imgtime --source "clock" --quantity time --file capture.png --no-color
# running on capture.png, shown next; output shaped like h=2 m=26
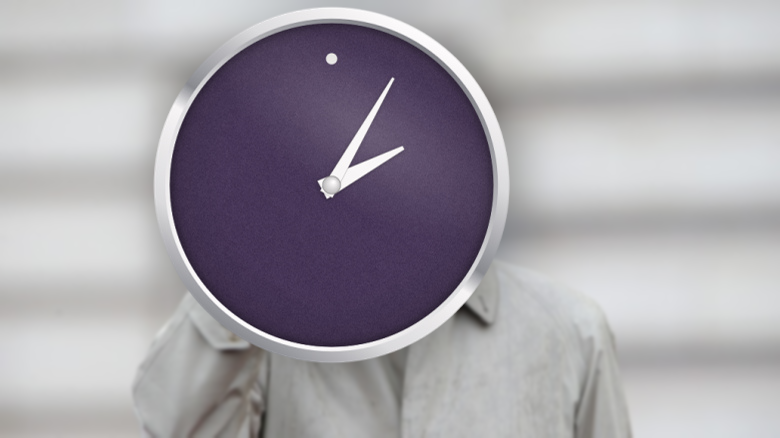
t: h=2 m=5
